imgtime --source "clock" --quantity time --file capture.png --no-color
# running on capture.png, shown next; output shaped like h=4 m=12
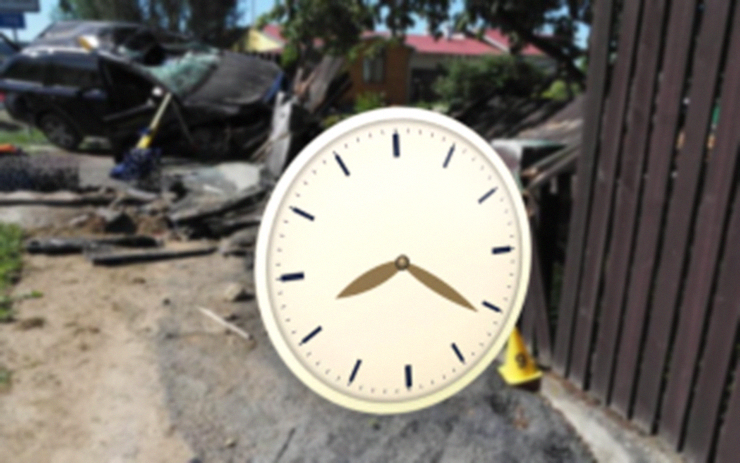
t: h=8 m=21
